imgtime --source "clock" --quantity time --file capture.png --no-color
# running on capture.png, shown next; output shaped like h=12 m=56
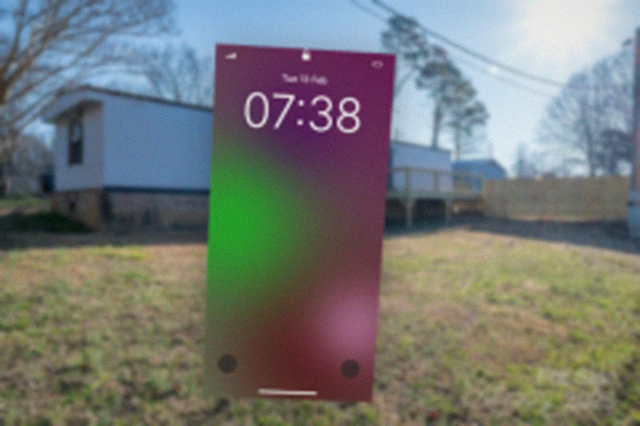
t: h=7 m=38
